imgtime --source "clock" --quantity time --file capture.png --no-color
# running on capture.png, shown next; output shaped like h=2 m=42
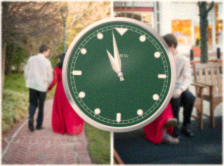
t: h=10 m=58
